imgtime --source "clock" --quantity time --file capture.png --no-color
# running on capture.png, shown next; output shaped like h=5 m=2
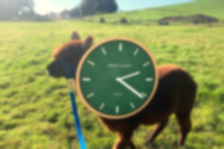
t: h=2 m=21
